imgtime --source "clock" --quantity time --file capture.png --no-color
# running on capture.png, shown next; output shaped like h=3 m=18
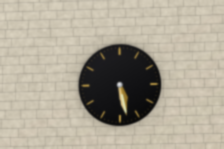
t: h=5 m=28
